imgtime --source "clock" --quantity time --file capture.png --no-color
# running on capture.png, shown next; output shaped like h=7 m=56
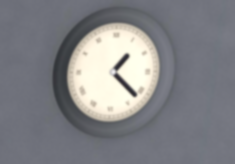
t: h=1 m=22
